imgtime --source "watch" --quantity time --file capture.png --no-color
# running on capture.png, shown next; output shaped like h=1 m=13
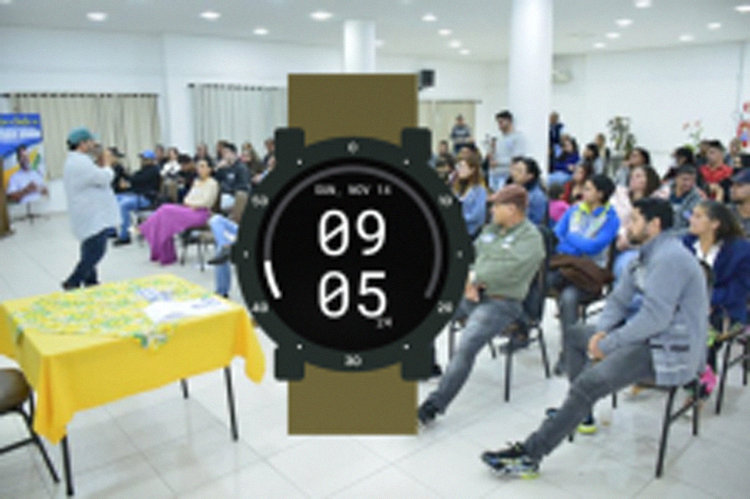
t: h=9 m=5
